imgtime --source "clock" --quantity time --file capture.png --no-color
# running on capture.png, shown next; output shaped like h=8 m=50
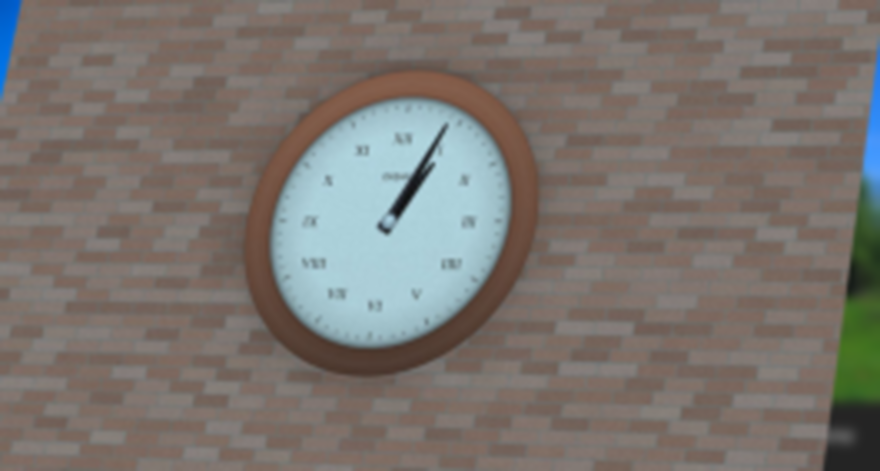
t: h=1 m=4
